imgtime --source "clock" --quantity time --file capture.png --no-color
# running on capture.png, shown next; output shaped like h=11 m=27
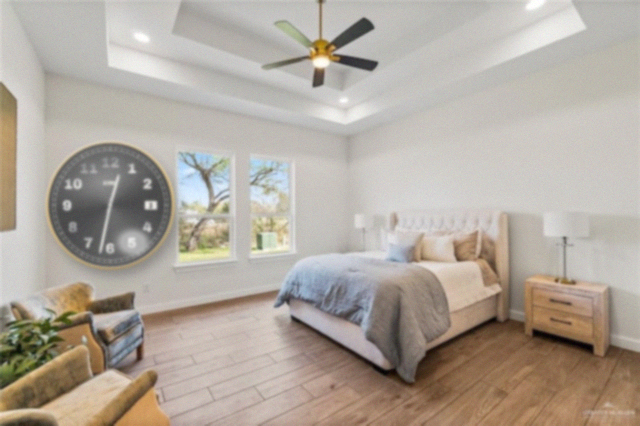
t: h=12 m=32
